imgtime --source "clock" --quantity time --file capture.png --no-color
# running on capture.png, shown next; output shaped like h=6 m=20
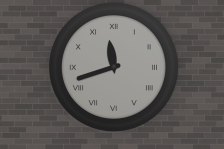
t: h=11 m=42
